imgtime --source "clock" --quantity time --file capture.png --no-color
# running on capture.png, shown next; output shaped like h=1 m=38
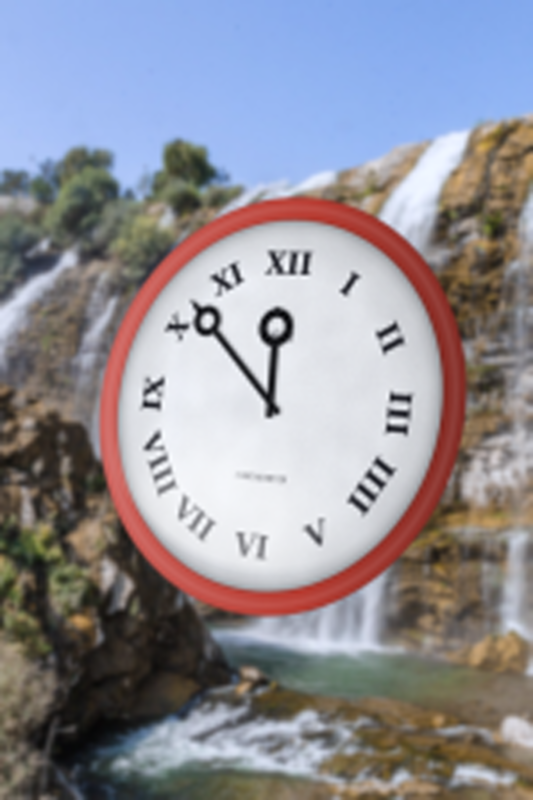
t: h=11 m=52
